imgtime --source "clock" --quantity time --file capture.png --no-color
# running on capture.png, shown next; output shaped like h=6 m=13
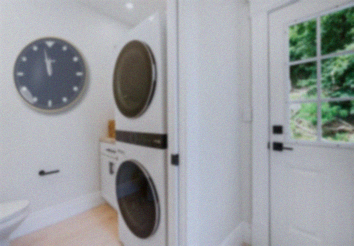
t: h=11 m=58
